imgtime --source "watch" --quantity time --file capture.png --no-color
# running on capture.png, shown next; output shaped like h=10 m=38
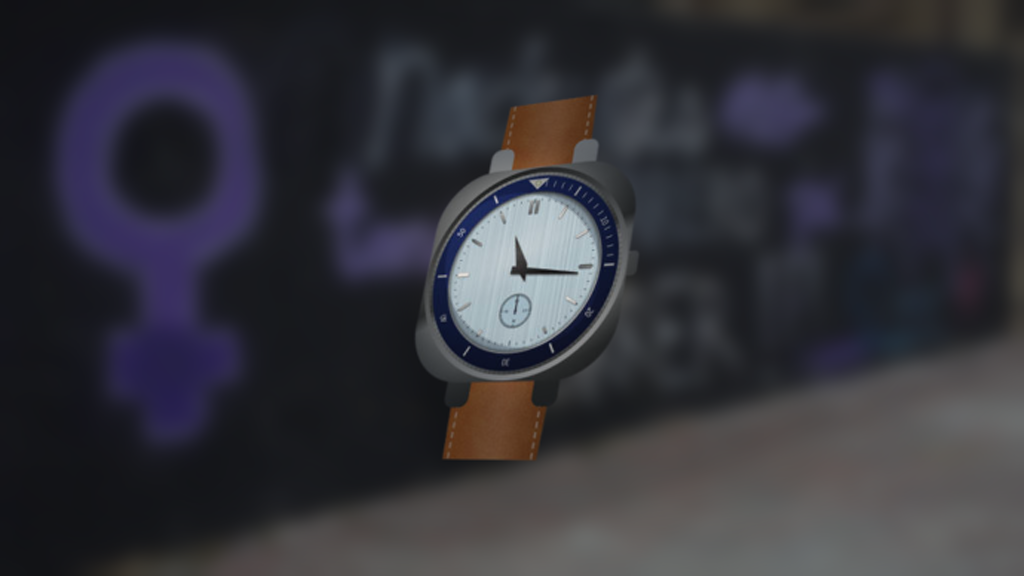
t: h=11 m=16
